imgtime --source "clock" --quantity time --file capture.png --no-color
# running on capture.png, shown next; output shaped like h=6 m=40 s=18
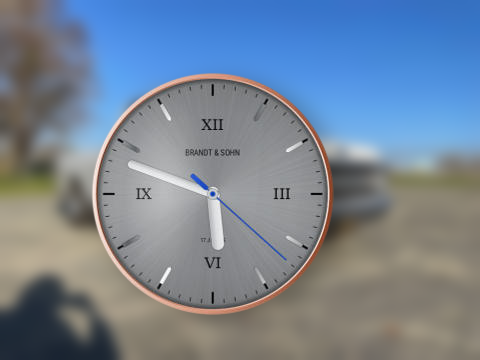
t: h=5 m=48 s=22
